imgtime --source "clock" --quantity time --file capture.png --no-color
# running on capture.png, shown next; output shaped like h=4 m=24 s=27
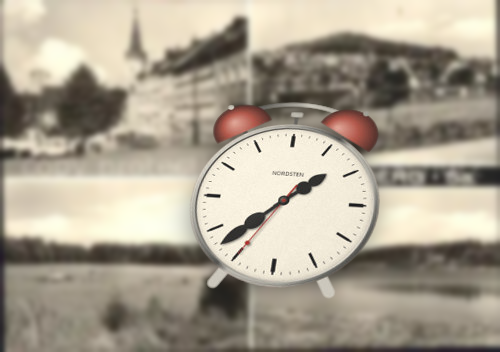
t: h=1 m=37 s=35
